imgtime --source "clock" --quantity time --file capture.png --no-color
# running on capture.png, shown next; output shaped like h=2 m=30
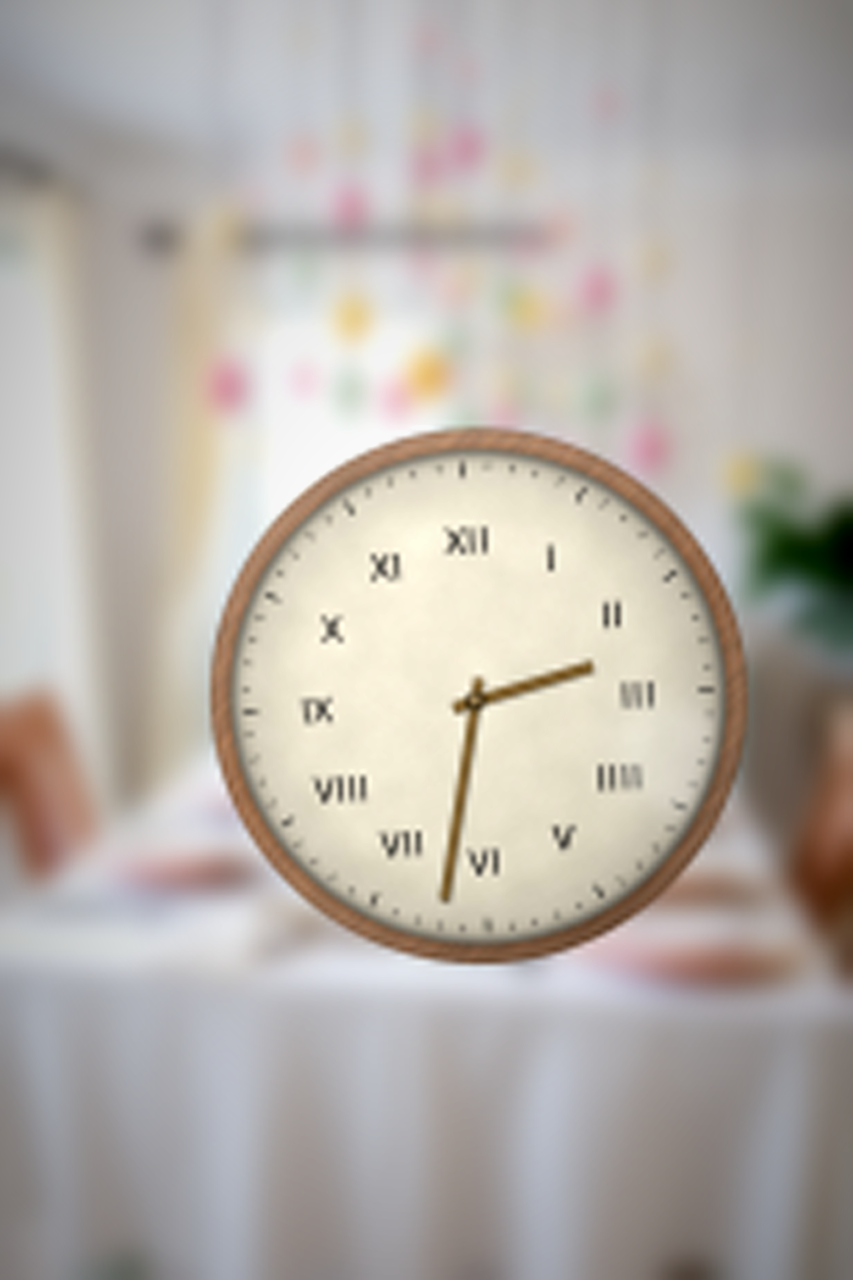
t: h=2 m=32
